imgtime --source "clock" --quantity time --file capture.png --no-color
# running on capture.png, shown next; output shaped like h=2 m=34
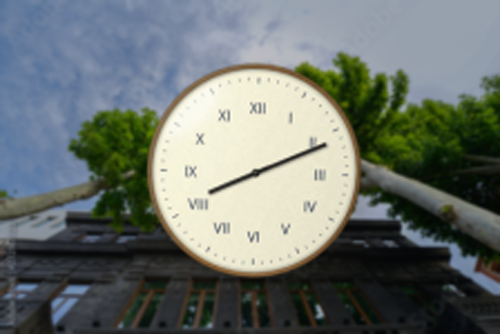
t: h=8 m=11
